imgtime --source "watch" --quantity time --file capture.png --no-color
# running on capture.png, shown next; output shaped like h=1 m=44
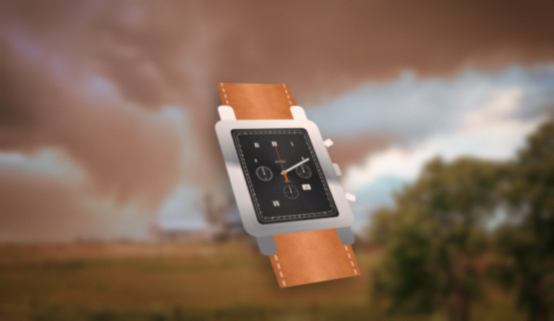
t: h=2 m=11
